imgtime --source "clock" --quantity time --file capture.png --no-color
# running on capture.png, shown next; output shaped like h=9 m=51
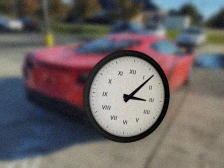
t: h=3 m=7
